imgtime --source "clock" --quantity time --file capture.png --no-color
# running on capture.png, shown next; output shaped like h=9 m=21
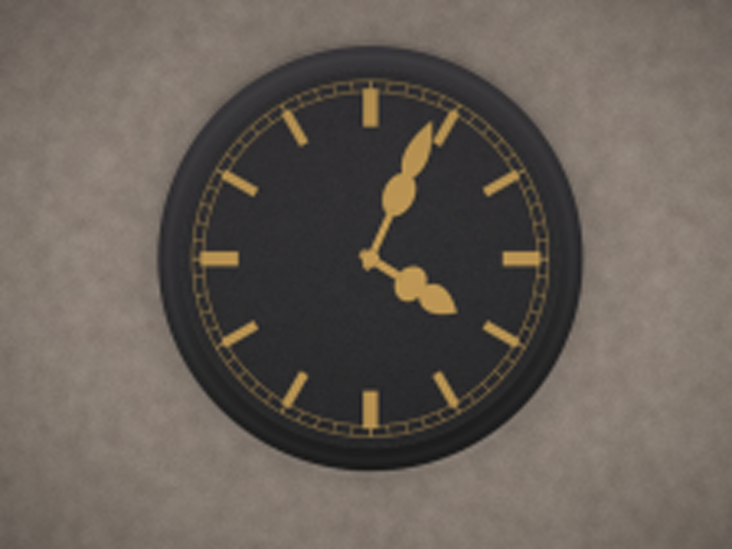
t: h=4 m=4
